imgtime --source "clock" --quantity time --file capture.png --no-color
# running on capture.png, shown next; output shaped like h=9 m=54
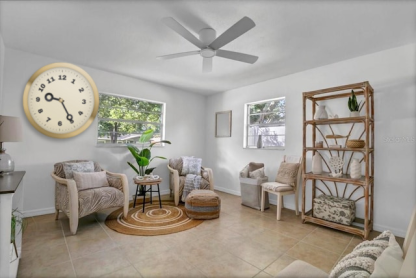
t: h=9 m=25
